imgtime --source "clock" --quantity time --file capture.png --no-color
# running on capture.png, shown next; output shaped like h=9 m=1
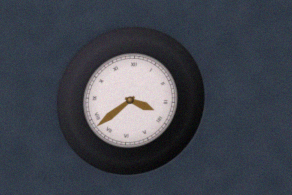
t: h=3 m=38
